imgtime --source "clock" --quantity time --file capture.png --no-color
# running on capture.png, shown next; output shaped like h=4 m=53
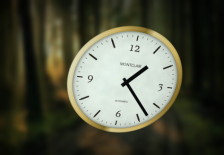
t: h=1 m=23
